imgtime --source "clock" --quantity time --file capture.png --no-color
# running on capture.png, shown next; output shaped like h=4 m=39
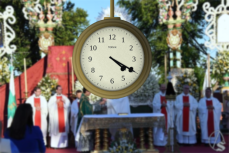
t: h=4 m=20
